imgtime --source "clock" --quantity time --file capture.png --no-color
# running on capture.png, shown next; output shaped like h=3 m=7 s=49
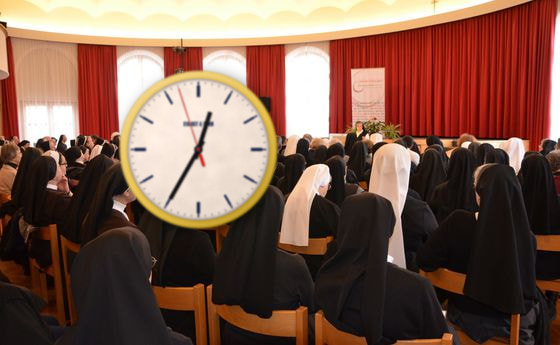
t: h=12 m=34 s=57
